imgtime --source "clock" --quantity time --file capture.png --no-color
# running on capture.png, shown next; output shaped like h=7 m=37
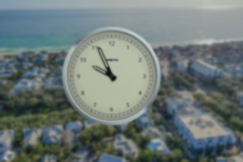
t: h=9 m=56
